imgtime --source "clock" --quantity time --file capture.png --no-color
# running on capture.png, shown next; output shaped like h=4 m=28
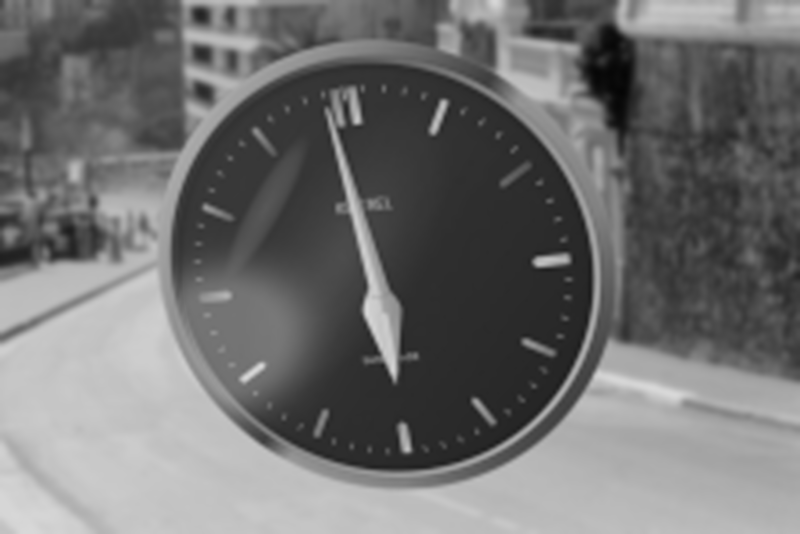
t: h=5 m=59
